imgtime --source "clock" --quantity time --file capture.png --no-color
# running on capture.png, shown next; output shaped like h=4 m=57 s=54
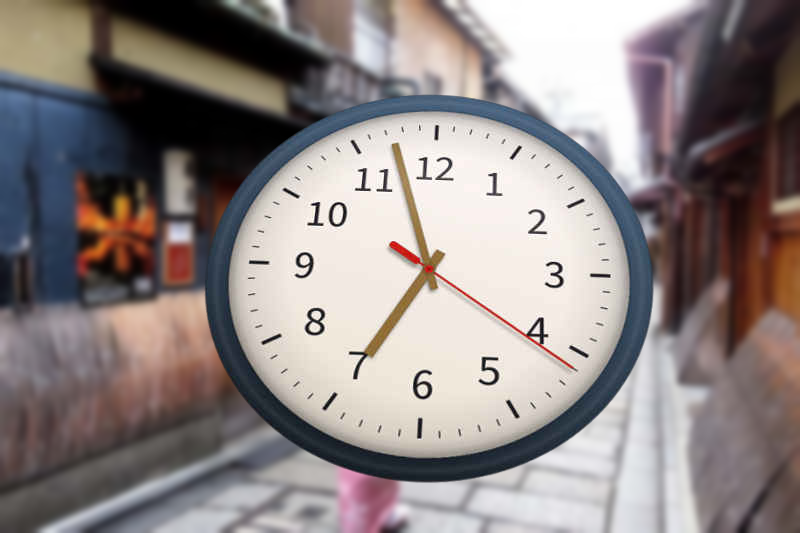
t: h=6 m=57 s=21
